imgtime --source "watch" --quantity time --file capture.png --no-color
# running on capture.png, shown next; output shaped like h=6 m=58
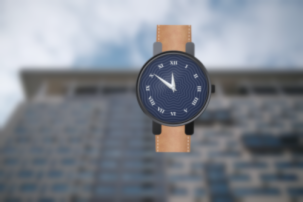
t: h=11 m=51
